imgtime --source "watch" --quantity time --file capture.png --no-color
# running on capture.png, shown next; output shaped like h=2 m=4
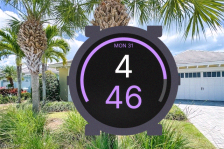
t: h=4 m=46
